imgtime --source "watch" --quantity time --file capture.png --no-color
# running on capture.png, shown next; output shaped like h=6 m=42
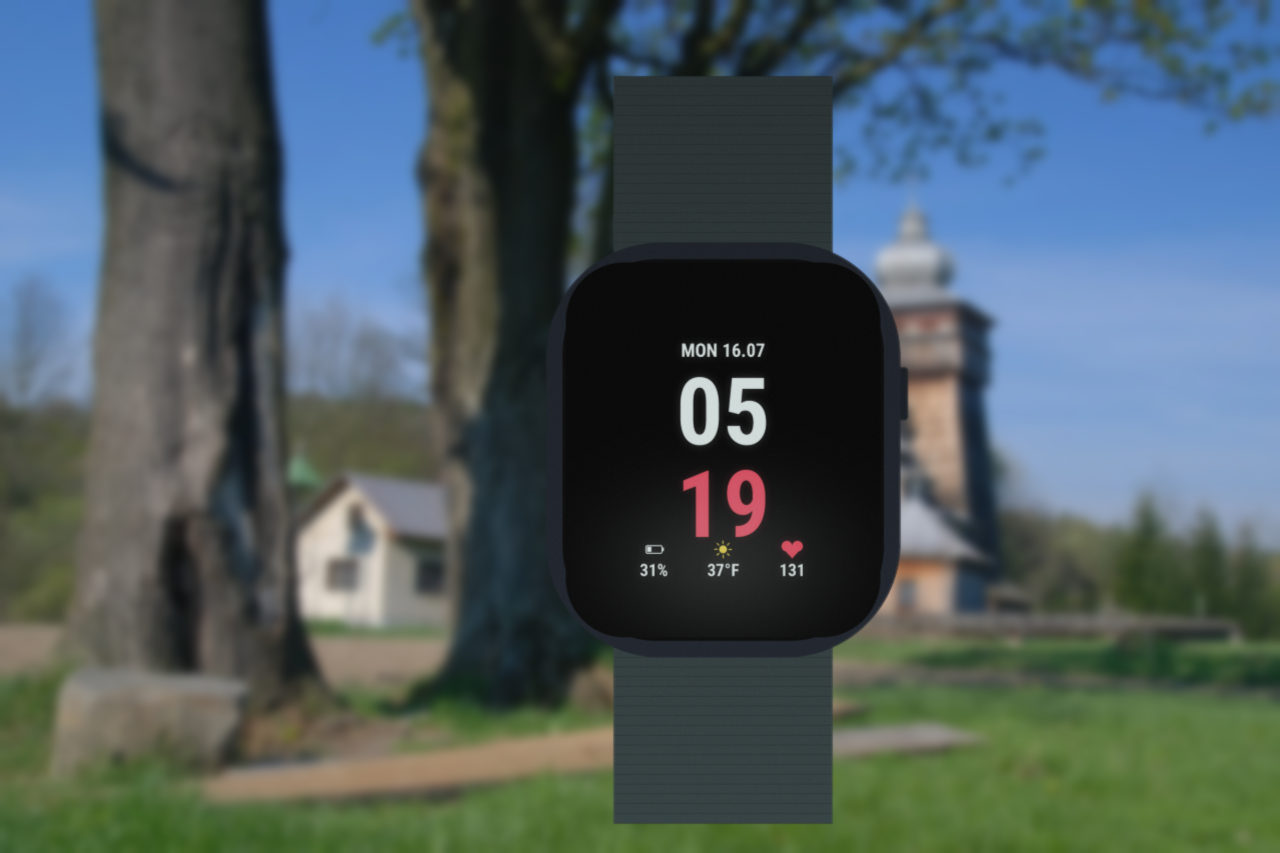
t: h=5 m=19
